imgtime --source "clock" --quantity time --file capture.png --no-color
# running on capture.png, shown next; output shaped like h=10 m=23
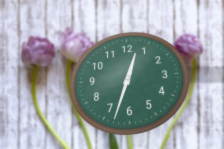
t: h=12 m=33
